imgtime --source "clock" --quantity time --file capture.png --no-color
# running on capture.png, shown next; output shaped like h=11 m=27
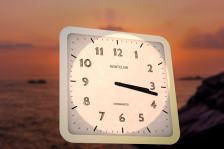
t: h=3 m=17
